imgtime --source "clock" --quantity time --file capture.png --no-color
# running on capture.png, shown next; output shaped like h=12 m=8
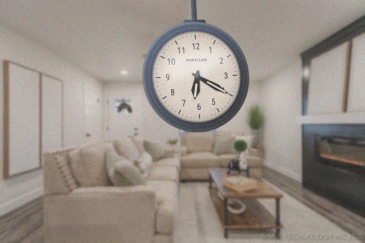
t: h=6 m=20
